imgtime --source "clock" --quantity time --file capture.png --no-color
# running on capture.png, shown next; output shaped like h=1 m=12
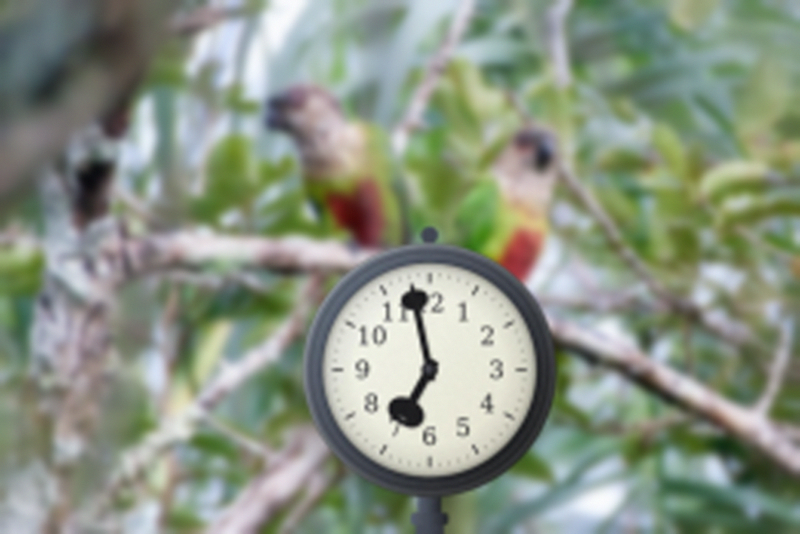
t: h=6 m=58
